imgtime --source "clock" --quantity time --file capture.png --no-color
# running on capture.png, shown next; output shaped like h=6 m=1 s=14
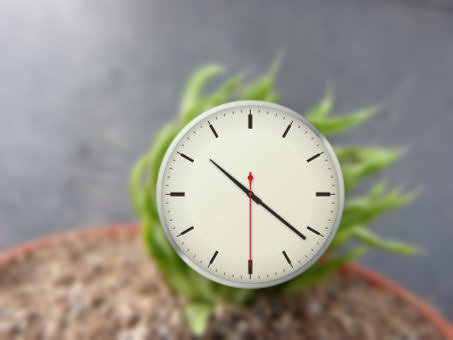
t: h=10 m=21 s=30
